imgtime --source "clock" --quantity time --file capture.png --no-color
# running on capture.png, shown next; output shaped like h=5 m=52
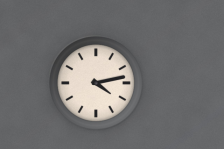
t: h=4 m=13
